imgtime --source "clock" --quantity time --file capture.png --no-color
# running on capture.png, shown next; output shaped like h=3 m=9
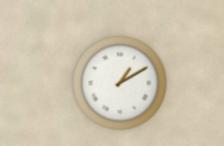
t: h=1 m=10
